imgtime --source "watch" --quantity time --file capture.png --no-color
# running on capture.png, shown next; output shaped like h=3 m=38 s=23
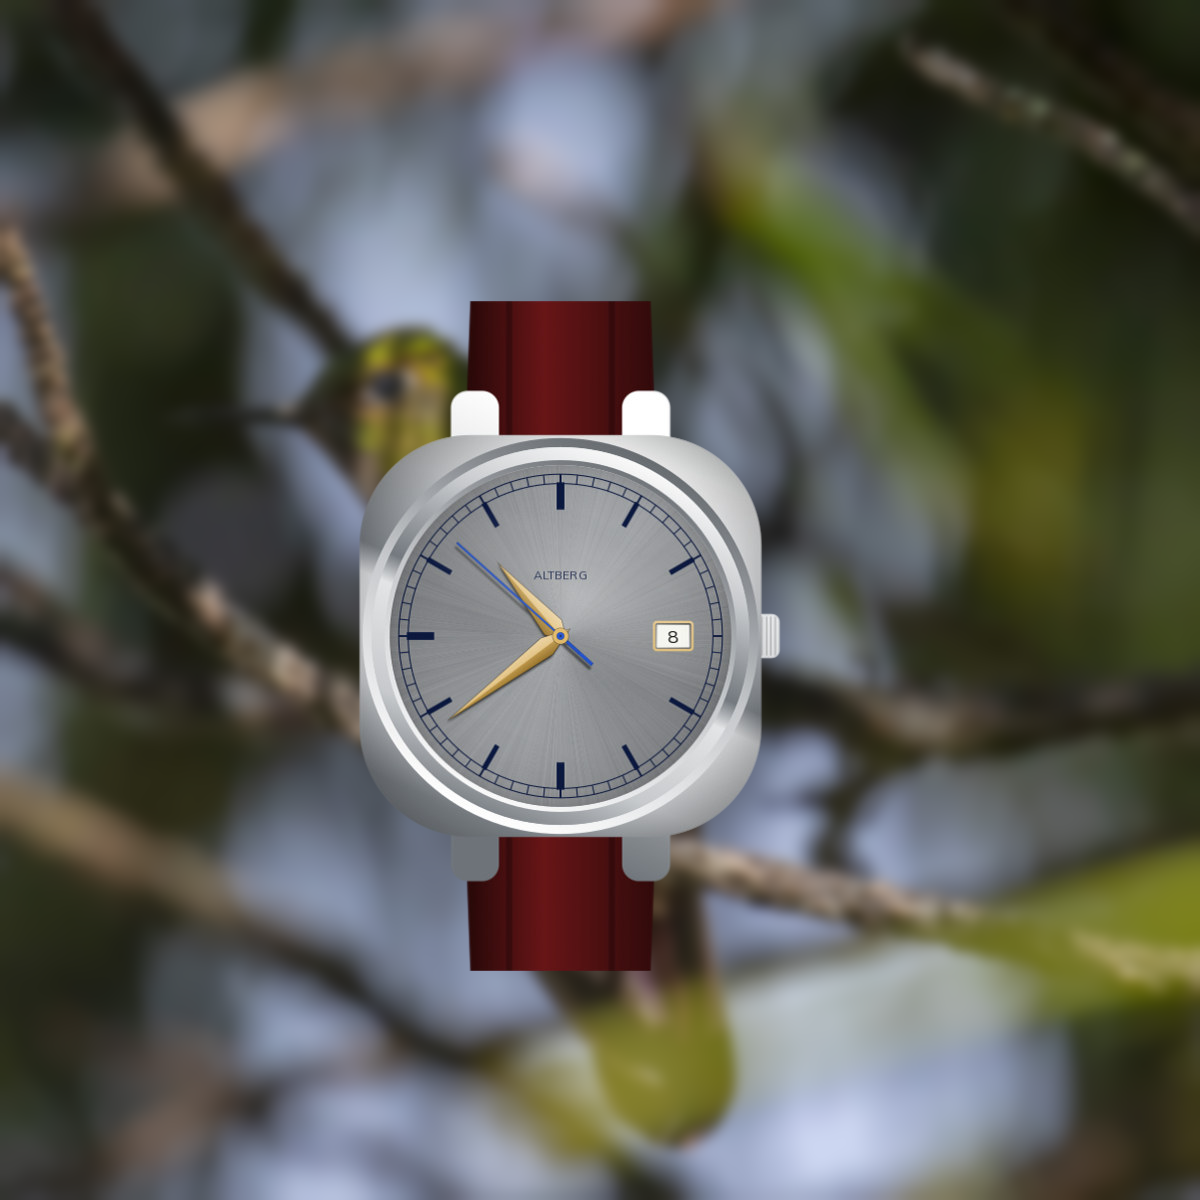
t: h=10 m=38 s=52
